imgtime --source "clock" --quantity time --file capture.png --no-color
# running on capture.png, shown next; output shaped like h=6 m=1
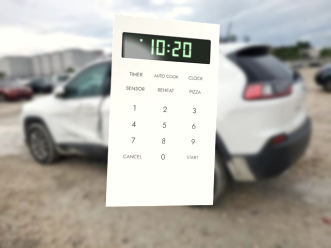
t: h=10 m=20
